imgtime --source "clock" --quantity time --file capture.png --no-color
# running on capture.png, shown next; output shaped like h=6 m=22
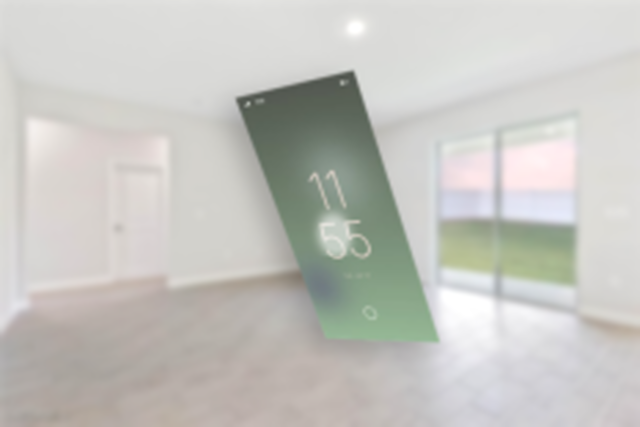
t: h=11 m=55
